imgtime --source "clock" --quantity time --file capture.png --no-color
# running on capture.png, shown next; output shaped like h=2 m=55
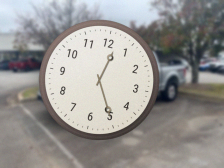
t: h=12 m=25
